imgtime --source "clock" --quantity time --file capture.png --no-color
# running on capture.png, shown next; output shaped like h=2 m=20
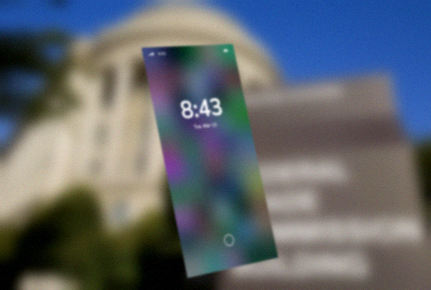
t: h=8 m=43
